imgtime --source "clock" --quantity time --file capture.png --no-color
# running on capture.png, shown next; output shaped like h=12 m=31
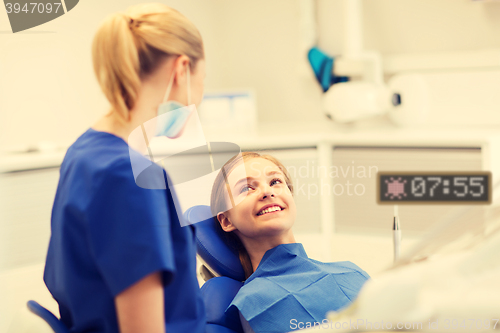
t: h=7 m=55
